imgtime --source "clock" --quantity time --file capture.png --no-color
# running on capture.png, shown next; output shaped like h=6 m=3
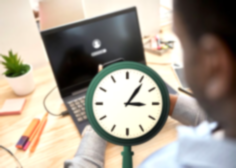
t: h=3 m=6
